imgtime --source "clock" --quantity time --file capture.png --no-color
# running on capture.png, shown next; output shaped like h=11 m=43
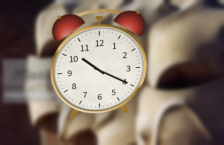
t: h=10 m=20
